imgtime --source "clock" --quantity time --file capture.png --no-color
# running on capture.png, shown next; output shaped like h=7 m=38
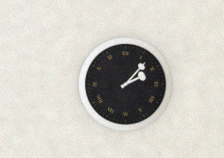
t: h=2 m=7
